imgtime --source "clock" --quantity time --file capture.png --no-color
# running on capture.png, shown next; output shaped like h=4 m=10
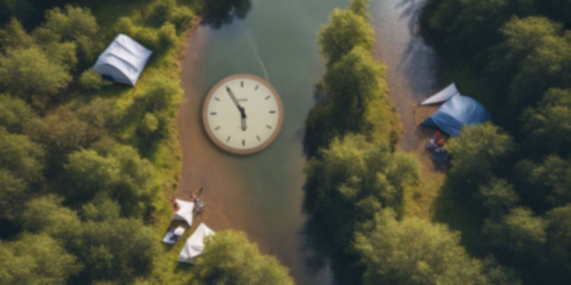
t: h=5 m=55
